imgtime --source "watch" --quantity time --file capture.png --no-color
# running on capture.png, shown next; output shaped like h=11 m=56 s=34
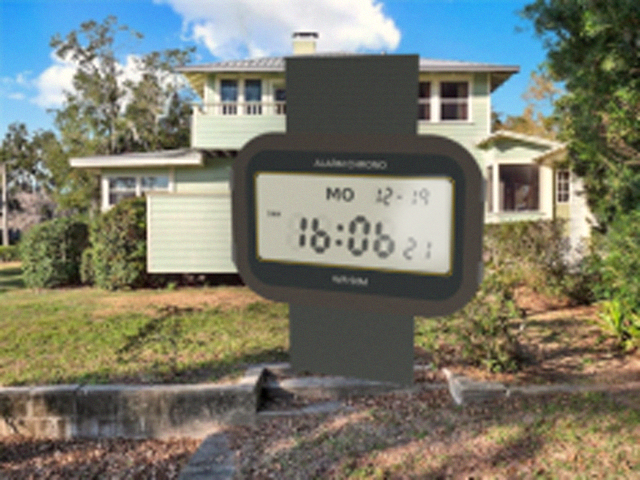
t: h=16 m=6 s=21
